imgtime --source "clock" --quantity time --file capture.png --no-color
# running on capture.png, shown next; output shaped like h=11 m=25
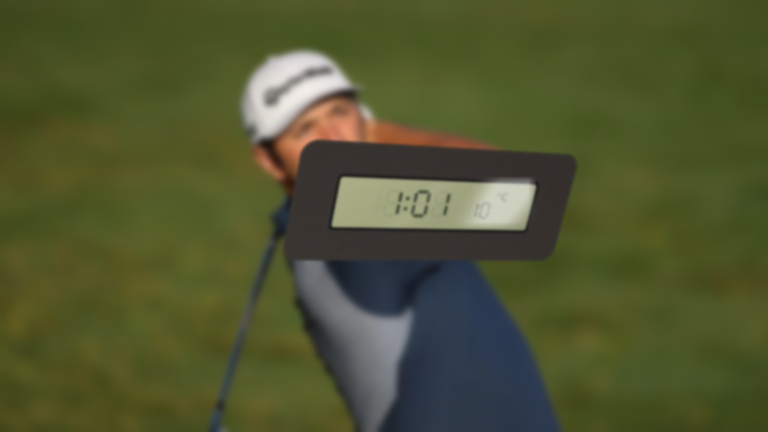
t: h=1 m=1
